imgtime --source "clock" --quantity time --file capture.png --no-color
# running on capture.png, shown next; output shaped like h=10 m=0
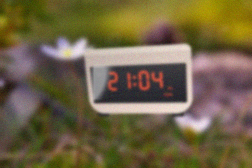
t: h=21 m=4
